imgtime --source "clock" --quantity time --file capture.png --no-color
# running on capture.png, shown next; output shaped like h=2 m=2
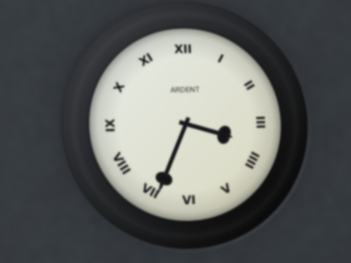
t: h=3 m=34
